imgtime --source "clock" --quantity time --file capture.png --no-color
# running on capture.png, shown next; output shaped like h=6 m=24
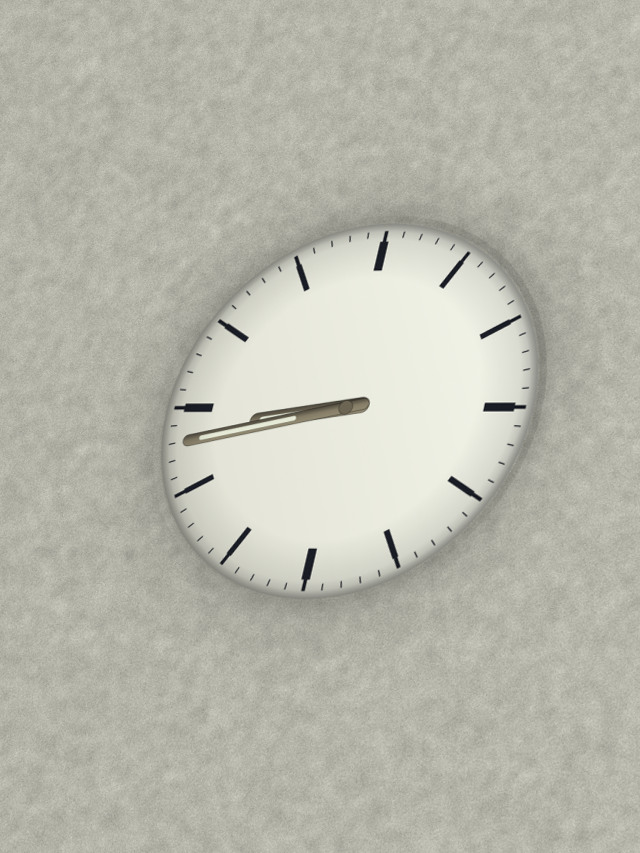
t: h=8 m=43
